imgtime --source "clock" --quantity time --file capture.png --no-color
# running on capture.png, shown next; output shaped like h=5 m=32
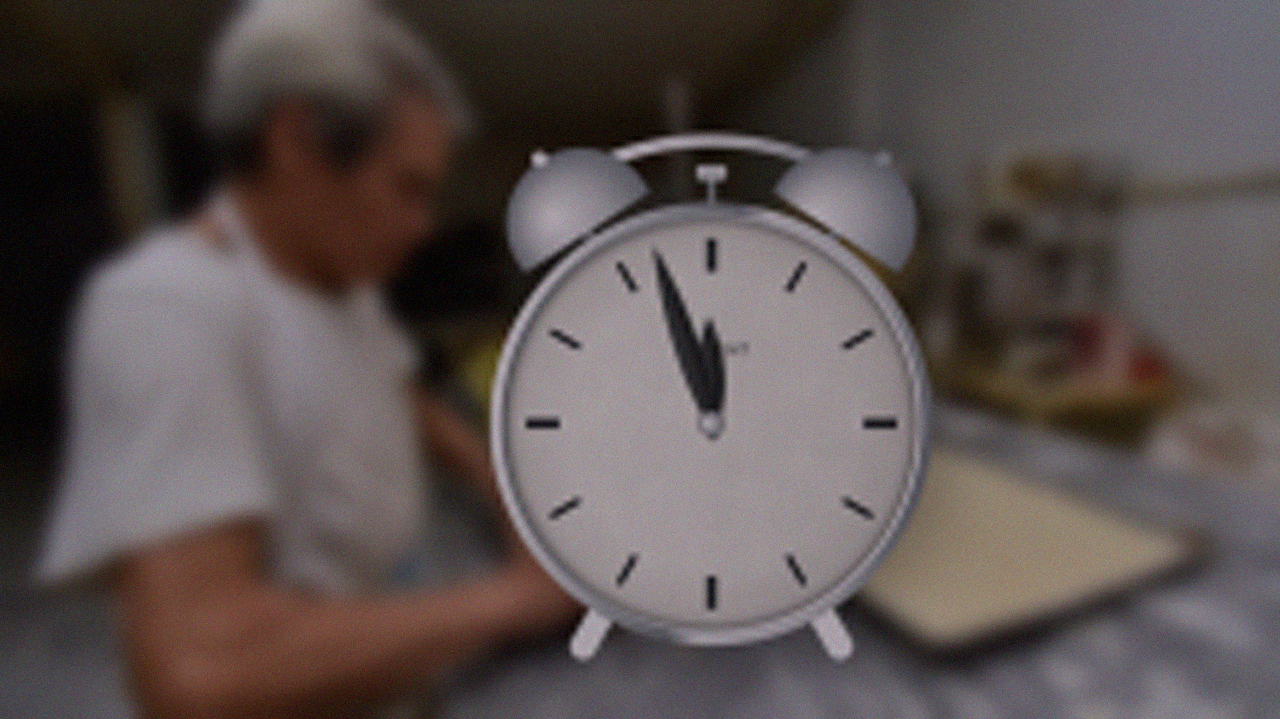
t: h=11 m=57
